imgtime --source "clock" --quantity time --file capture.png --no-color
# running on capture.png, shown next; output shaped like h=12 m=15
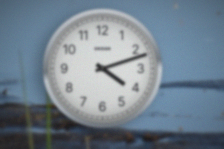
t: h=4 m=12
